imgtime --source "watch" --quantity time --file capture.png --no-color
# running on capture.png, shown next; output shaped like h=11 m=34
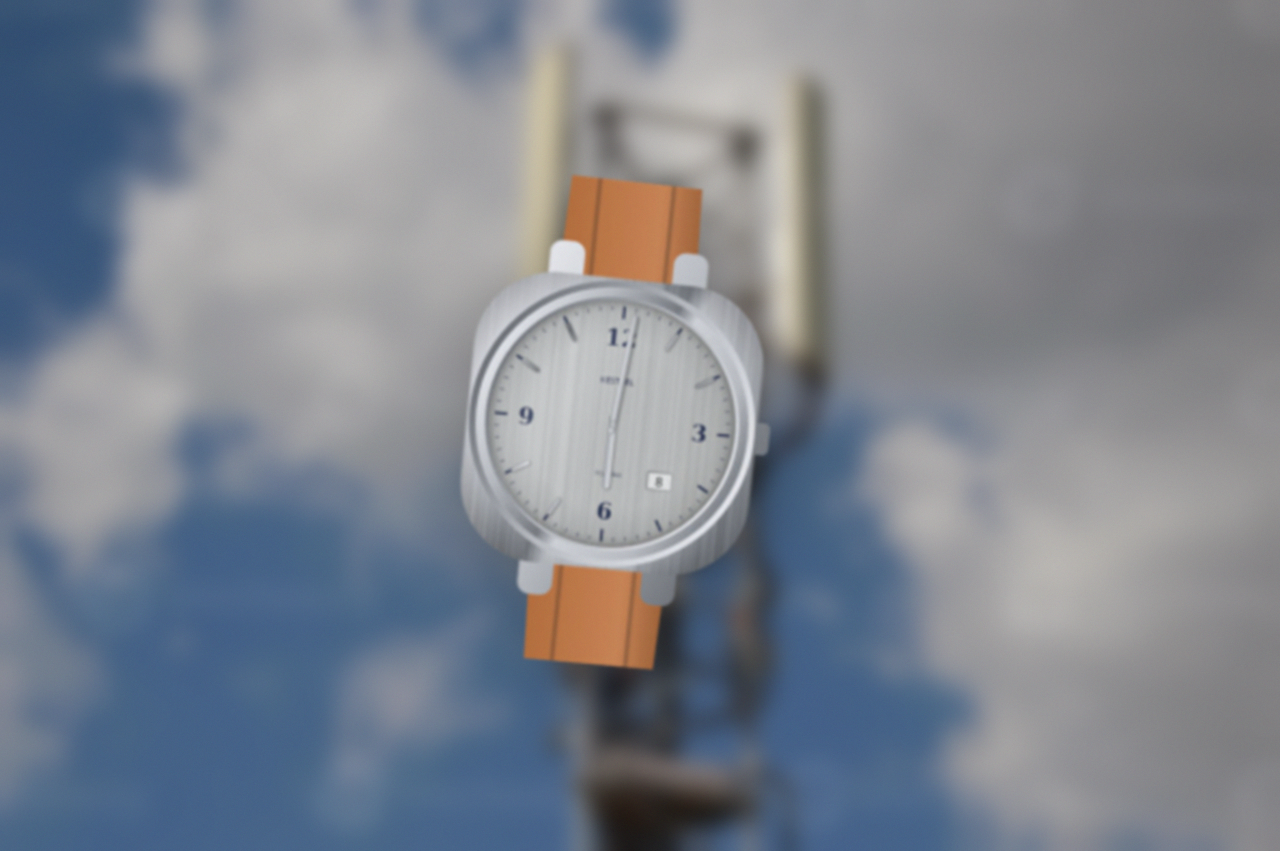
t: h=6 m=1
